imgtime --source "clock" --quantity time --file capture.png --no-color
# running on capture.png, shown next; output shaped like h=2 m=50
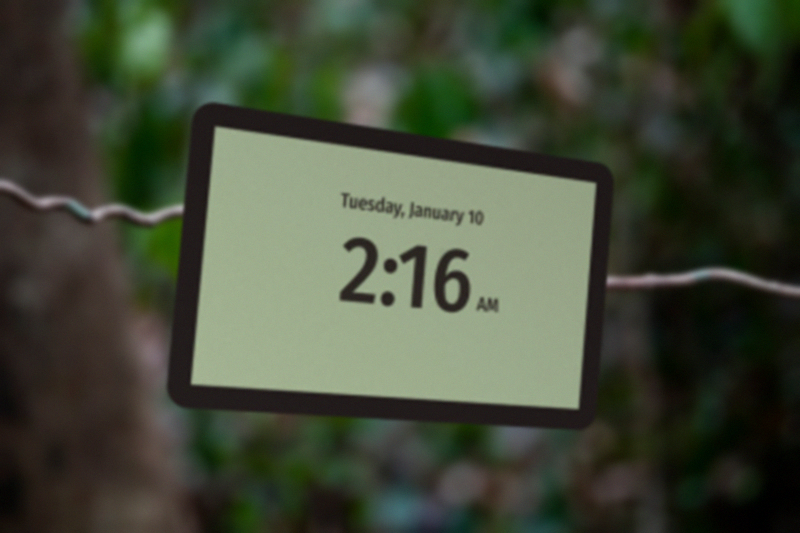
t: h=2 m=16
